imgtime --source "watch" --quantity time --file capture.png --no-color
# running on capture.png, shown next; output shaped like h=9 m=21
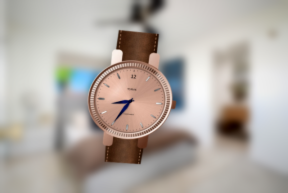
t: h=8 m=35
